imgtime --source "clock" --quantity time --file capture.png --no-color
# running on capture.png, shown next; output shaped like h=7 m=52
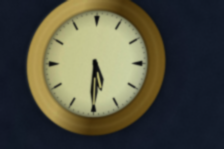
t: h=5 m=30
